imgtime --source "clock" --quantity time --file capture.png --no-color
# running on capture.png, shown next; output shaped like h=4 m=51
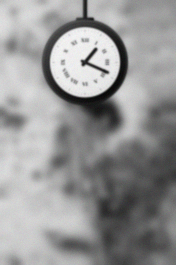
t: h=1 m=19
